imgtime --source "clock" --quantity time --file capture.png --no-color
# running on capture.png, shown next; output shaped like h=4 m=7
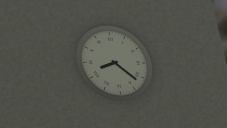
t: h=8 m=22
